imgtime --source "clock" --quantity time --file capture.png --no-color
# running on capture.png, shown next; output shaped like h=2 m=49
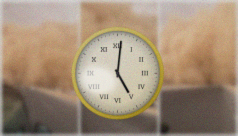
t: h=5 m=1
